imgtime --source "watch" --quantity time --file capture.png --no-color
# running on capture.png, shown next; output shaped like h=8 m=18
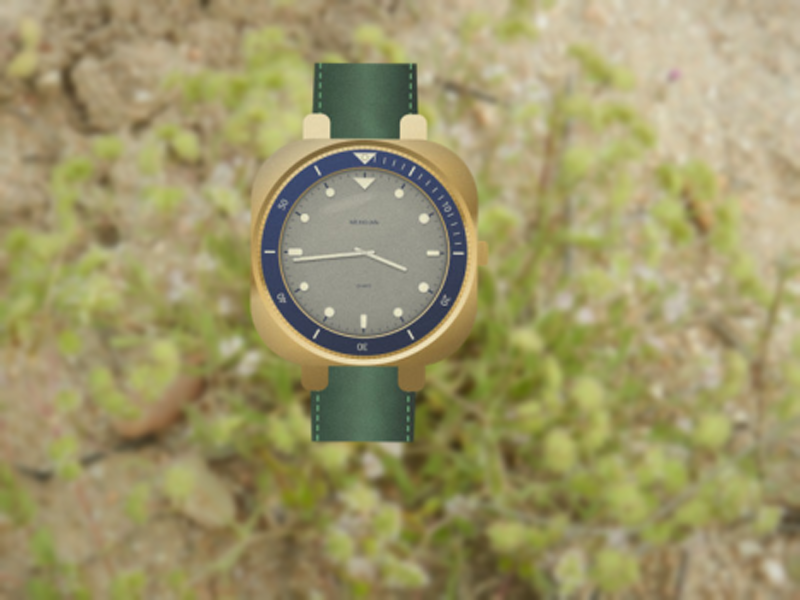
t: h=3 m=44
